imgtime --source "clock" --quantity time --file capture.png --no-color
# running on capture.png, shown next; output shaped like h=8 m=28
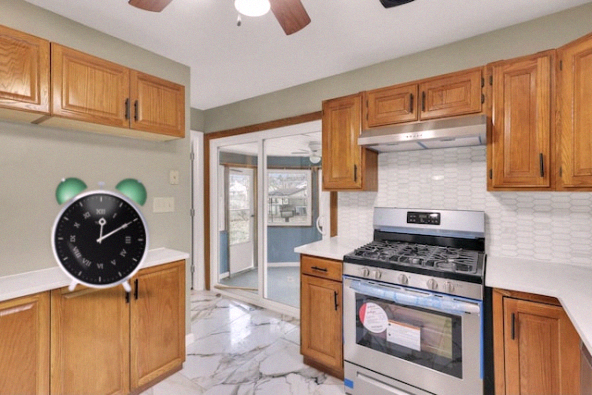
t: h=12 m=10
